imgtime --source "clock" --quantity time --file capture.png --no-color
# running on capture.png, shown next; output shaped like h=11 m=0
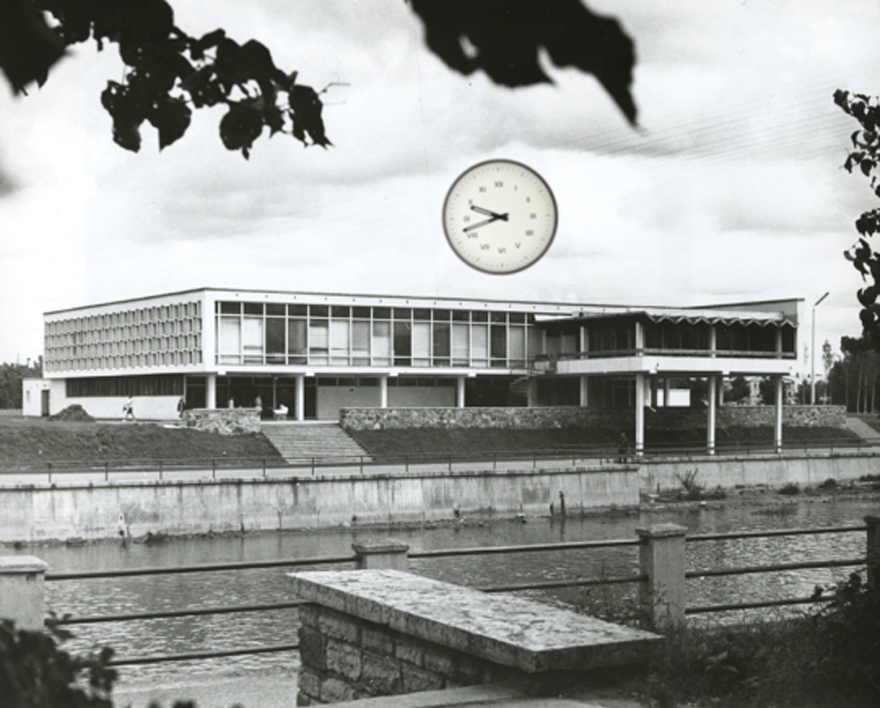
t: h=9 m=42
